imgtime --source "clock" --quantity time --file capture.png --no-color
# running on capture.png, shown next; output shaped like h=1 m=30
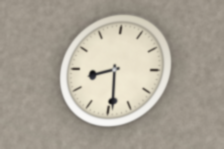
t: h=8 m=29
